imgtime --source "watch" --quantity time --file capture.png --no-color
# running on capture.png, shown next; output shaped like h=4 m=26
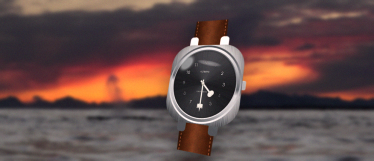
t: h=4 m=30
